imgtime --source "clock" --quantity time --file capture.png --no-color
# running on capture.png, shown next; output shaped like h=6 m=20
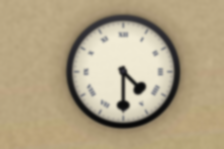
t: h=4 m=30
